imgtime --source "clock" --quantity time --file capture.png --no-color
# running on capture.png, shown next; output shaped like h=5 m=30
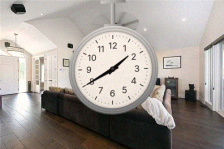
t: h=1 m=40
